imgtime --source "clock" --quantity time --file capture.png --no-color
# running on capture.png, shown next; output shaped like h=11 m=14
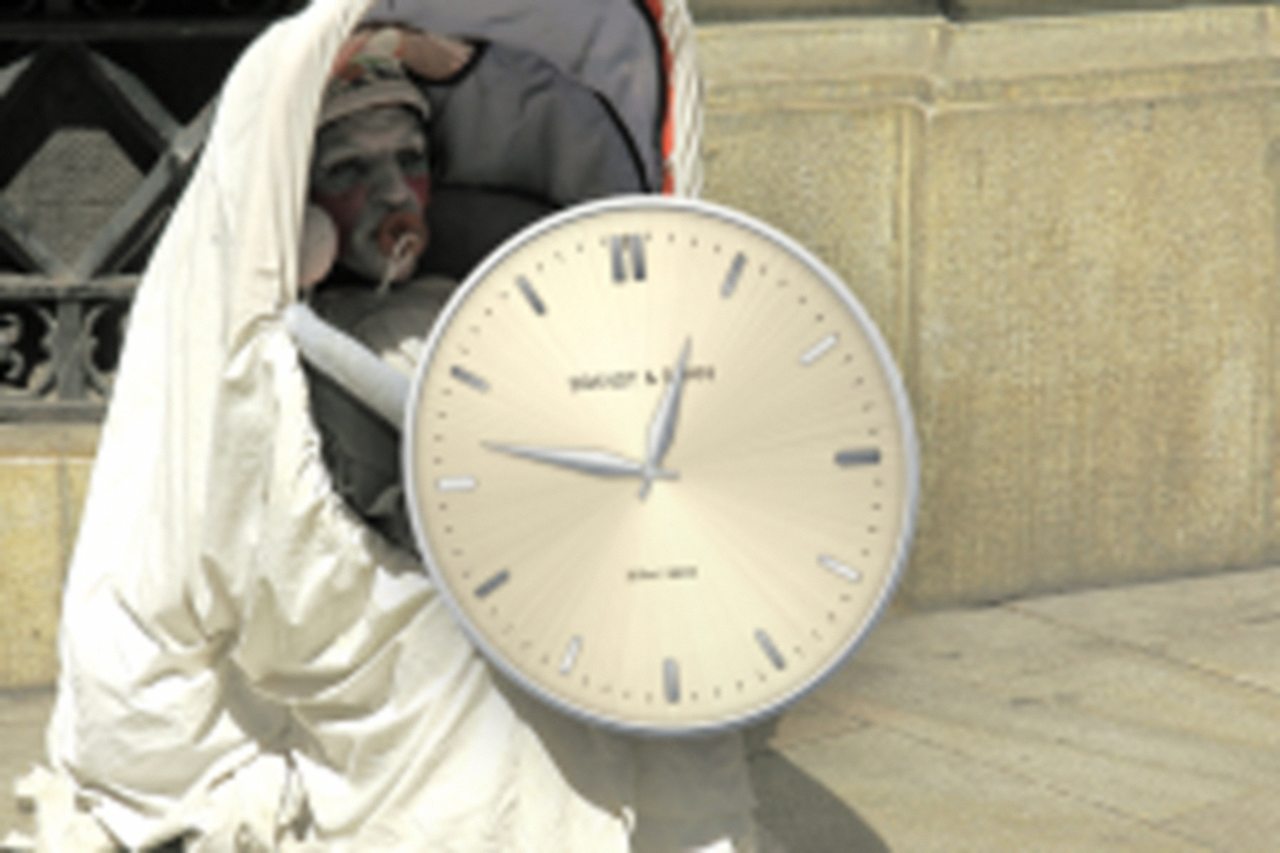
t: h=12 m=47
